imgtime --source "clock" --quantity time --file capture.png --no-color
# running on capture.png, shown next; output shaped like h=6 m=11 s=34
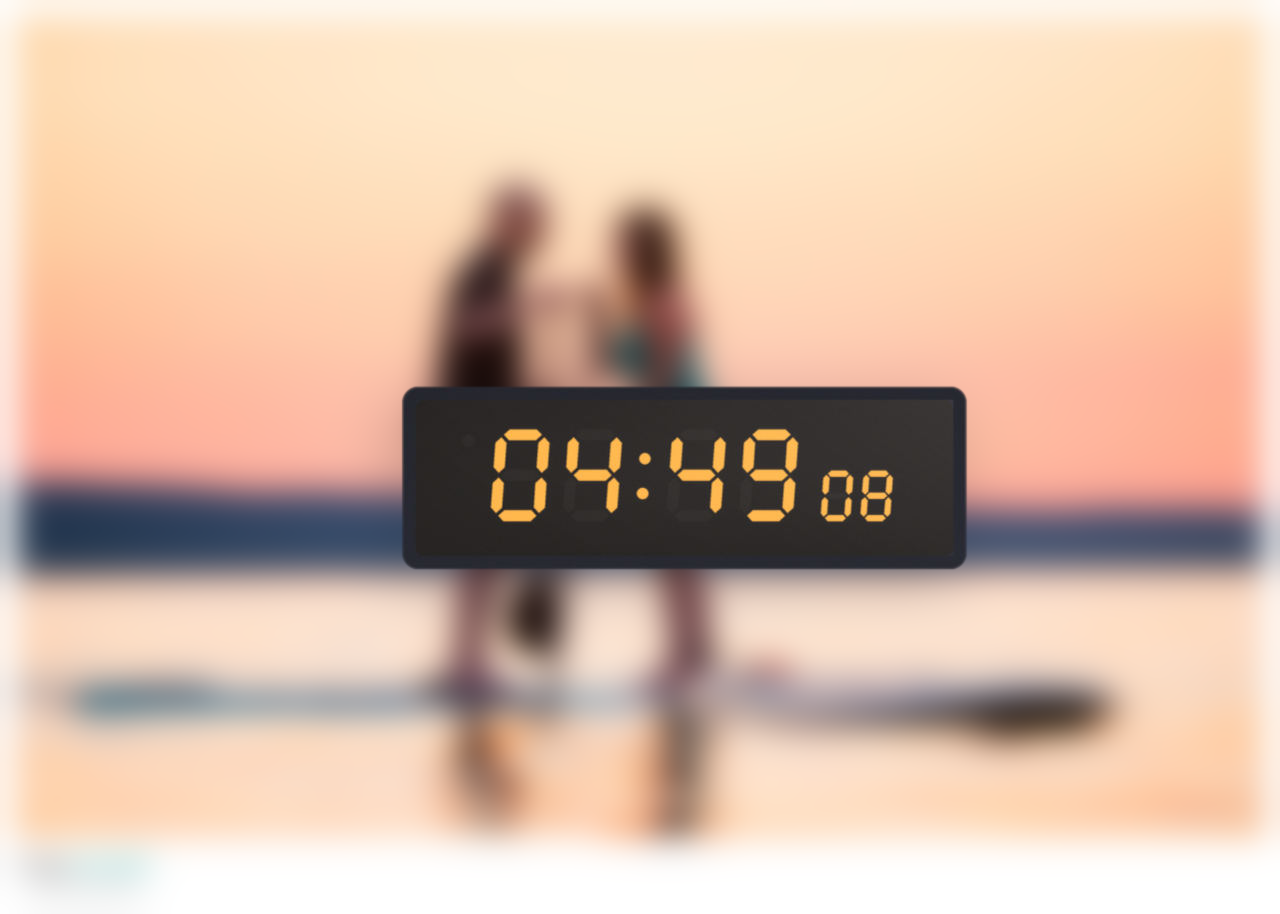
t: h=4 m=49 s=8
